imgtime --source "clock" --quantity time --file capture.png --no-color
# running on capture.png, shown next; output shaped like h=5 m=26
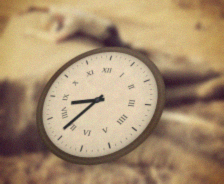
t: h=8 m=36
